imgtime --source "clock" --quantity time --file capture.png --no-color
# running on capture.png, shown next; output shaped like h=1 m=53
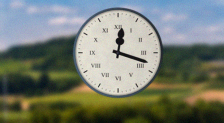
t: h=12 m=18
